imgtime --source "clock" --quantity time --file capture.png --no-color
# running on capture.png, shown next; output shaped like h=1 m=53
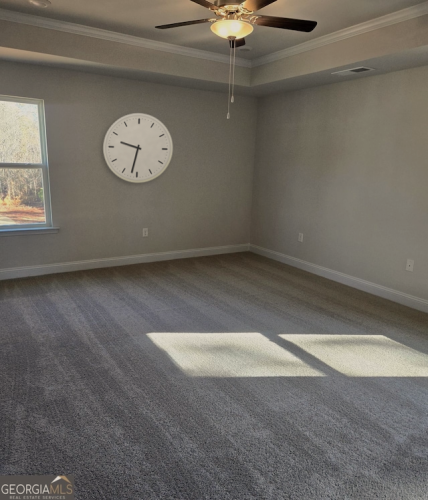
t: h=9 m=32
